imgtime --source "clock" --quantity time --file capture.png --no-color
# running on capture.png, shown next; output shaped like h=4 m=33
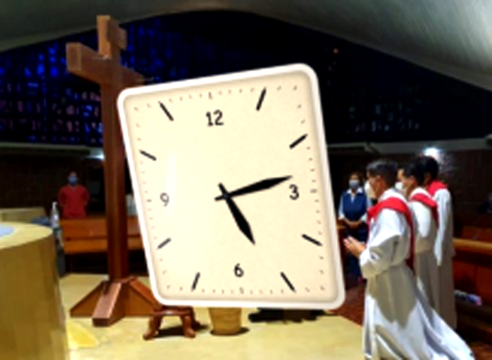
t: h=5 m=13
